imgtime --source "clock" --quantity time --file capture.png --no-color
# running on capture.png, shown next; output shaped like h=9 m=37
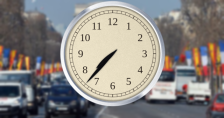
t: h=7 m=37
